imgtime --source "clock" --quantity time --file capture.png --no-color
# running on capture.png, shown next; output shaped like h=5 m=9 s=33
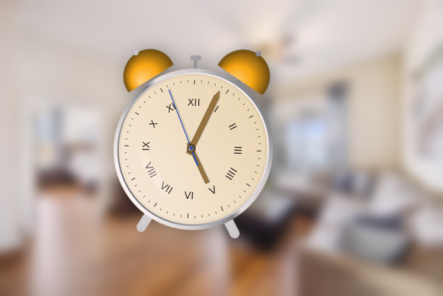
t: h=5 m=3 s=56
